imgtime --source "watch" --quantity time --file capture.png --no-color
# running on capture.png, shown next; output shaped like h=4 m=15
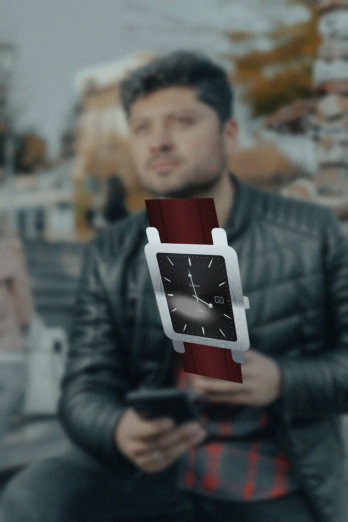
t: h=3 m=59
